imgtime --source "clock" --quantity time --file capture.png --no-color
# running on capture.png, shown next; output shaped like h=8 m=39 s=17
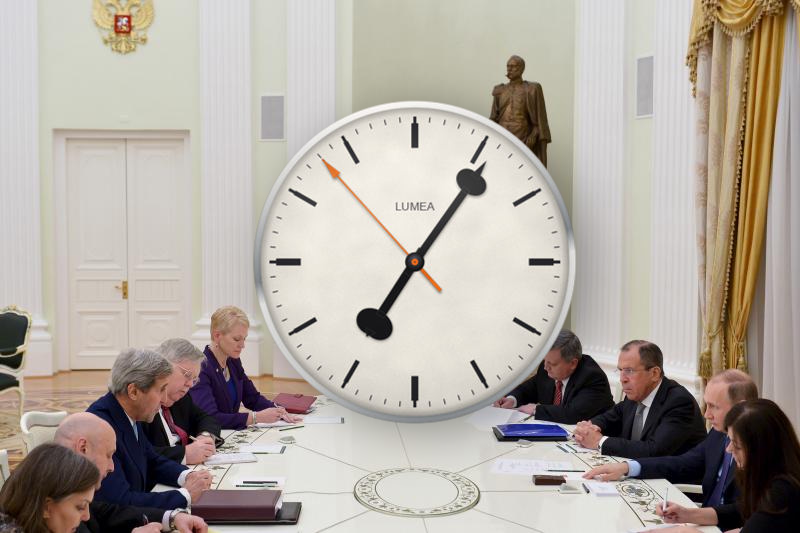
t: h=7 m=5 s=53
